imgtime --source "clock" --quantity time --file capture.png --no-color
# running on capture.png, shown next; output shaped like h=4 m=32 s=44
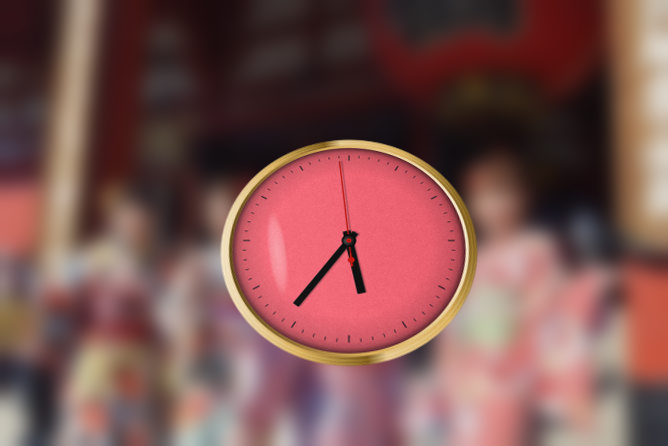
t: h=5 m=35 s=59
